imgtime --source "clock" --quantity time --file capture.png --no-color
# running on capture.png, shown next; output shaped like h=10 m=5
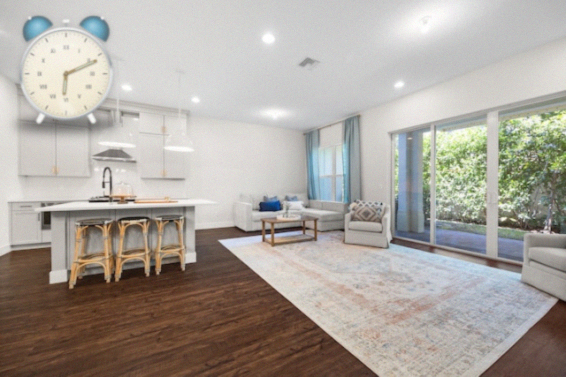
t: h=6 m=11
